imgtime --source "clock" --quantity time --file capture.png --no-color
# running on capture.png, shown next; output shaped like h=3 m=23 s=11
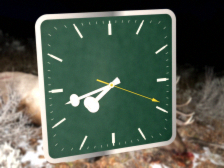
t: h=7 m=42 s=19
